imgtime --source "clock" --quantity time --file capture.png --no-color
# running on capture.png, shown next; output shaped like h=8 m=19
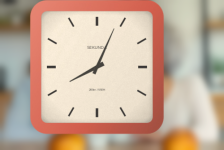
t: h=8 m=4
